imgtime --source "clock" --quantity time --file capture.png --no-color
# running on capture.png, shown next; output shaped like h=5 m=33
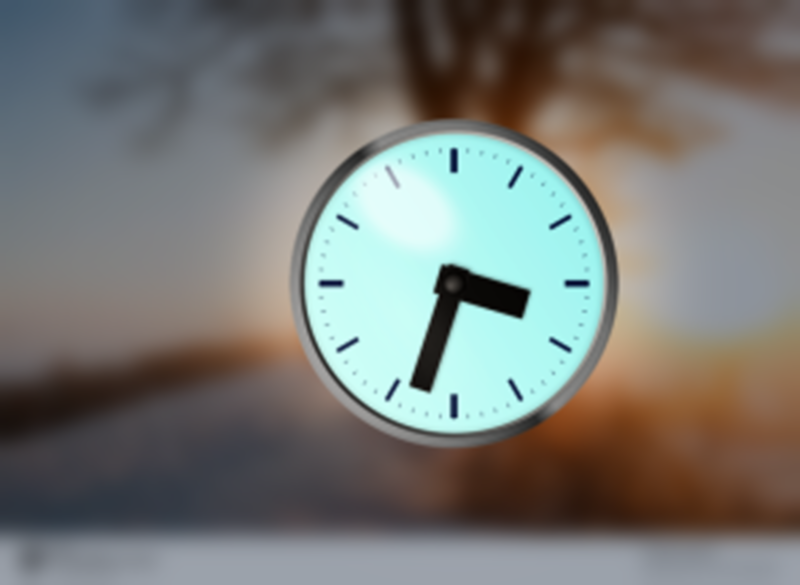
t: h=3 m=33
